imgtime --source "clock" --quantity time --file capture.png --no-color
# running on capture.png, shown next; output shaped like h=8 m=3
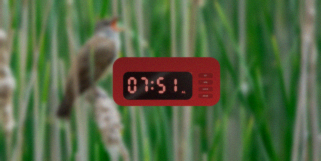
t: h=7 m=51
